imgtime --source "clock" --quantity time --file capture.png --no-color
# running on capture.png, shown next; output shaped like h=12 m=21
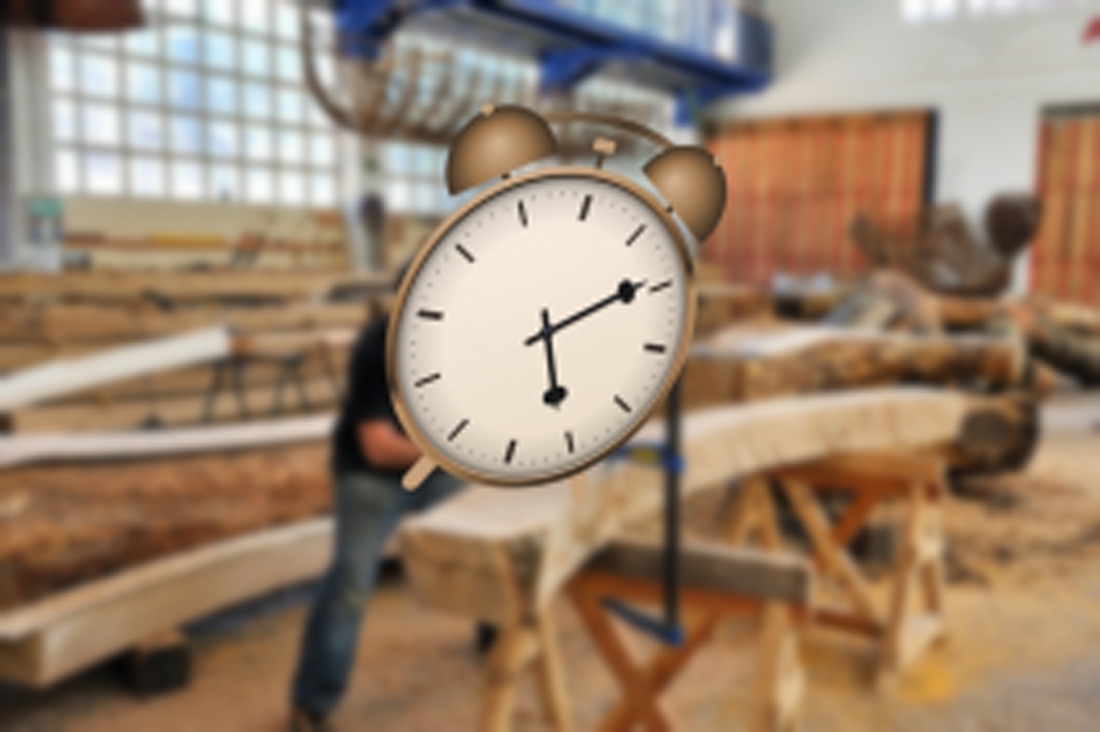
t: h=5 m=9
